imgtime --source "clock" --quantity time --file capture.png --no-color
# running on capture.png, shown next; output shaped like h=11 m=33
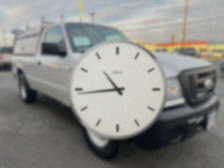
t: h=10 m=44
